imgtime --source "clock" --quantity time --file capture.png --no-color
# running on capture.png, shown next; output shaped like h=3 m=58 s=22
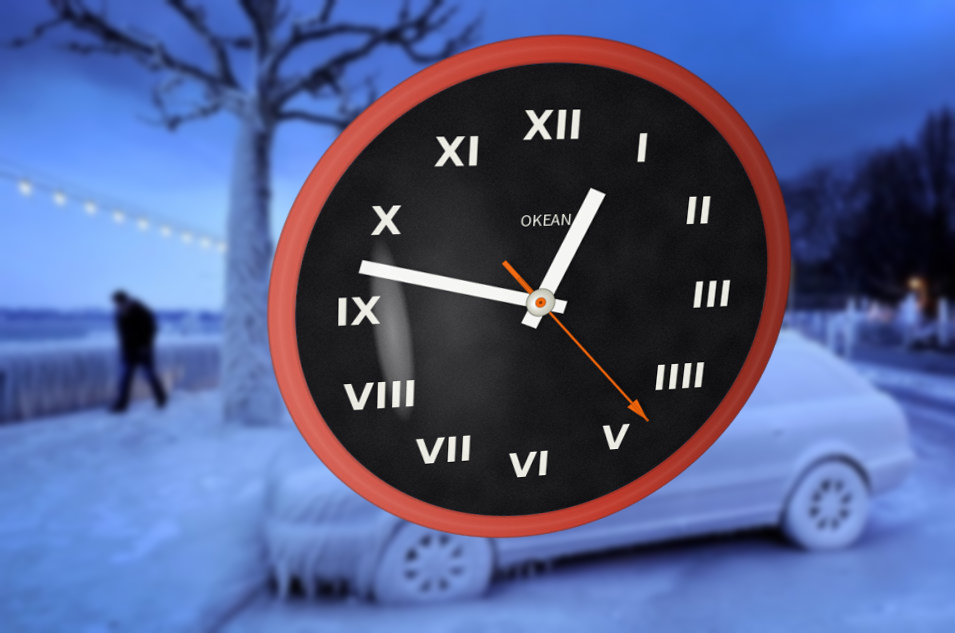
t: h=12 m=47 s=23
